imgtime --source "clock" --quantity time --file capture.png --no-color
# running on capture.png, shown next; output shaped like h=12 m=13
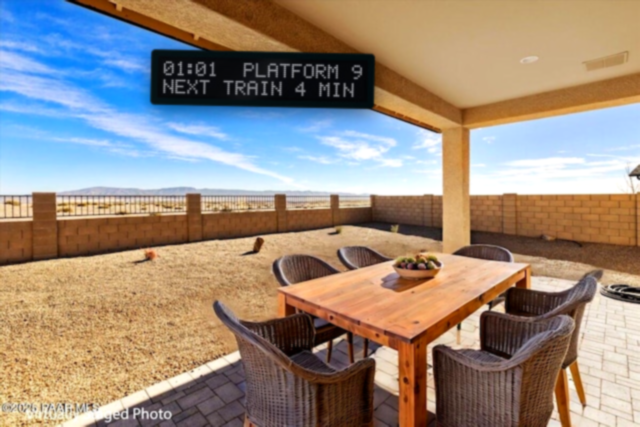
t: h=1 m=1
